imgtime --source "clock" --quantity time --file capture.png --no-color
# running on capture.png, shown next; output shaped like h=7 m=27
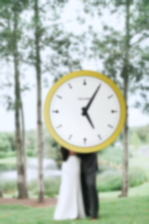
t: h=5 m=5
